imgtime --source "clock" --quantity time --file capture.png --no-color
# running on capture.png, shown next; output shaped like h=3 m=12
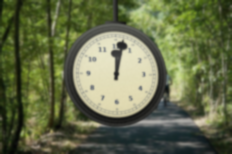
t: h=12 m=2
